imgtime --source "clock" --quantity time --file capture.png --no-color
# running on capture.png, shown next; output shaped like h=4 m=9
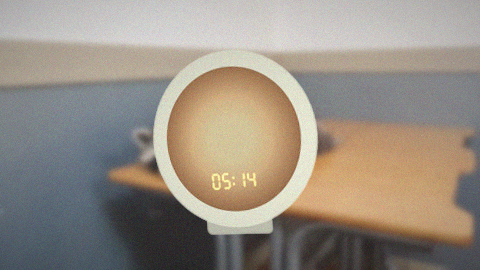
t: h=5 m=14
